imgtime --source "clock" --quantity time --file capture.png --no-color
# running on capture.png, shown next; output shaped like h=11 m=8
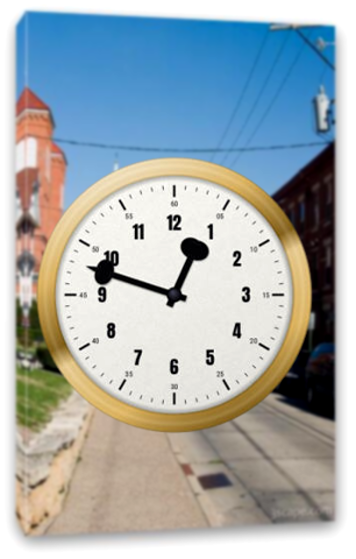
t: h=12 m=48
